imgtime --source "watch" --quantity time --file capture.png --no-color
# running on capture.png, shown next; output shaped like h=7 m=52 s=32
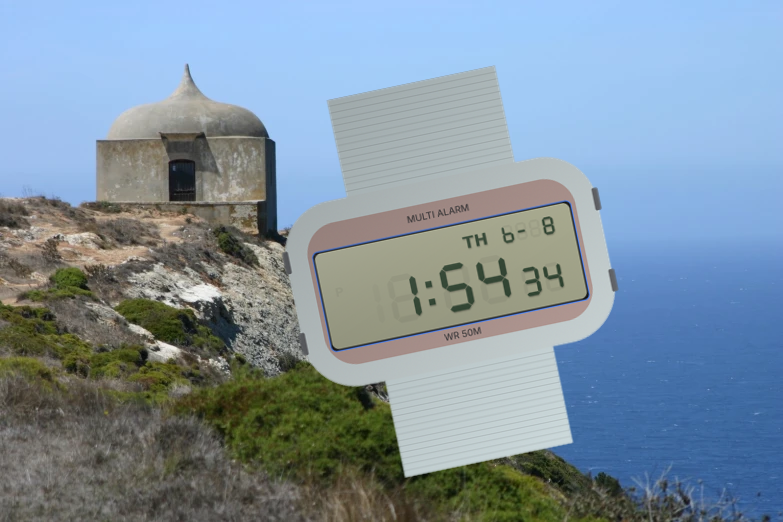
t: h=1 m=54 s=34
